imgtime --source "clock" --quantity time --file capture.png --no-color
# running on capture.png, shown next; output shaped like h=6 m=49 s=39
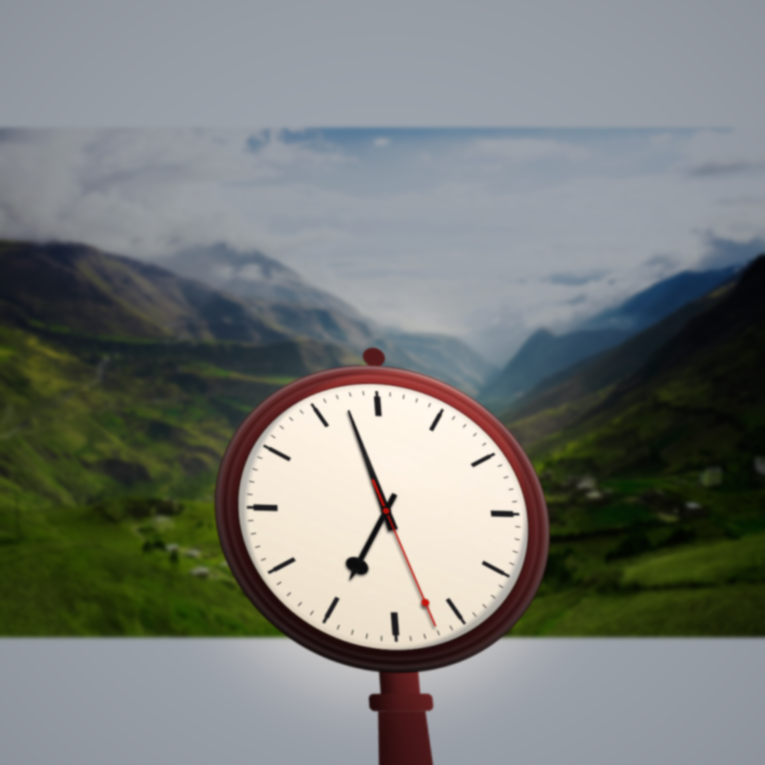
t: h=6 m=57 s=27
